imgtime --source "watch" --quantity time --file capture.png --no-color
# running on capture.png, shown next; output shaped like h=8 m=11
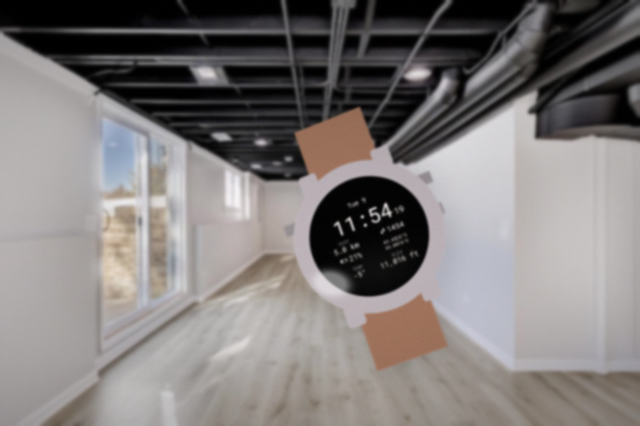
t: h=11 m=54
